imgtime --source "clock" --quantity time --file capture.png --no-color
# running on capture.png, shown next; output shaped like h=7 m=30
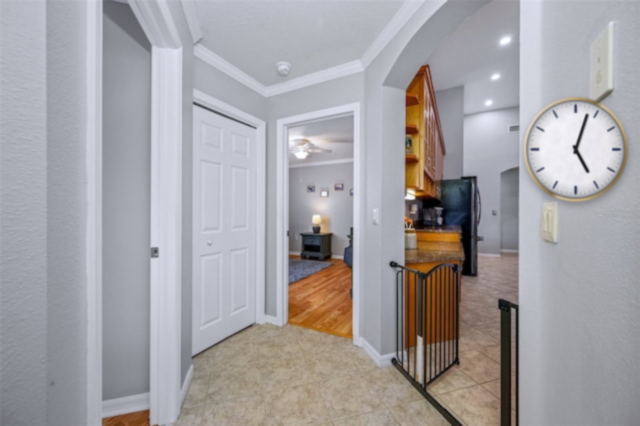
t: h=5 m=3
